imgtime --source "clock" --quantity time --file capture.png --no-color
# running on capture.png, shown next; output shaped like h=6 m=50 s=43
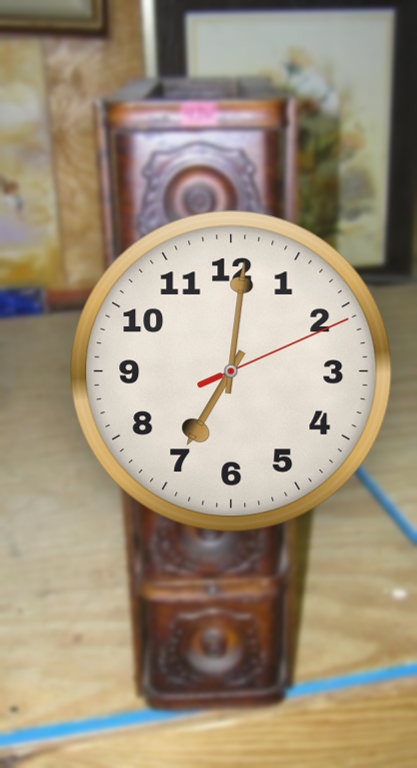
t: h=7 m=1 s=11
